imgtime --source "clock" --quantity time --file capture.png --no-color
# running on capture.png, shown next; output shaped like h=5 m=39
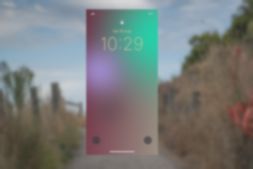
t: h=10 m=29
